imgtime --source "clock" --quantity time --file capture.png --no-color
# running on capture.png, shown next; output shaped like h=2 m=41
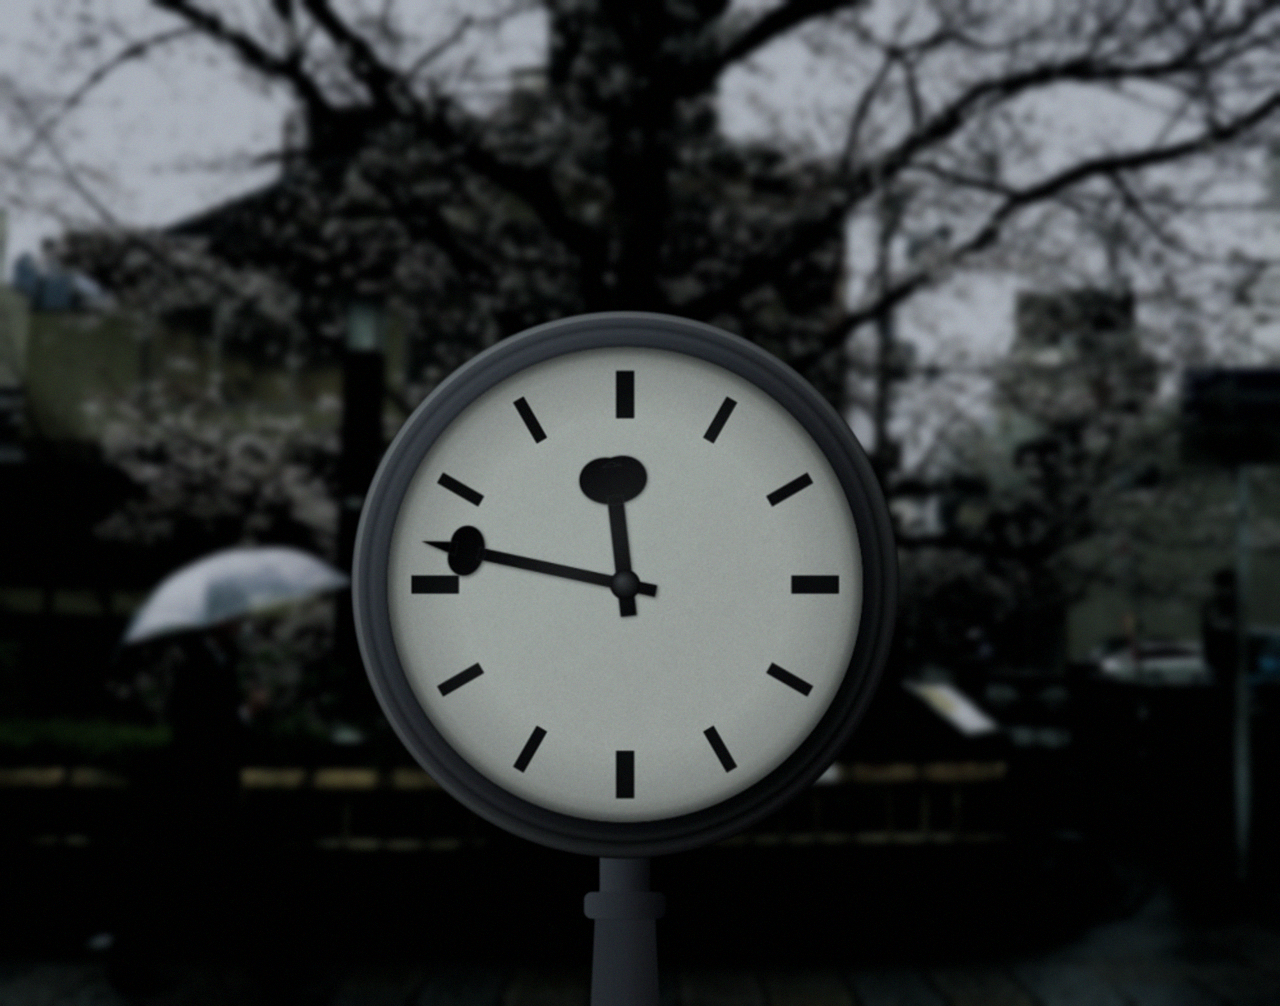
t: h=11 m=47
